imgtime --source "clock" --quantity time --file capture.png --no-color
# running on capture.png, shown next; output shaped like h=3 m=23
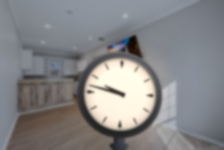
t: h=9 m=47
